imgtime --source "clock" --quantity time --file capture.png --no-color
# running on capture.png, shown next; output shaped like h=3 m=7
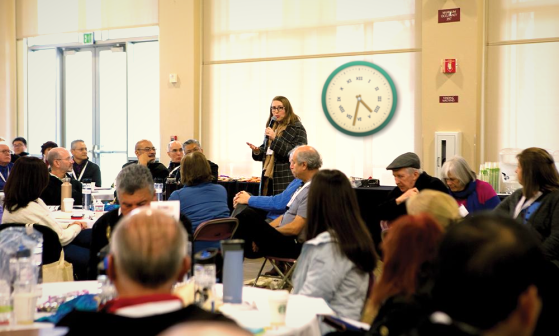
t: h=4 m=32
